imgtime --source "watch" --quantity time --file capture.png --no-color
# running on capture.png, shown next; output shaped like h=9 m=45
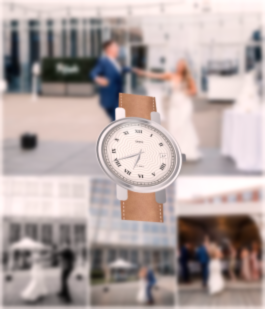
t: h=6 m=41
